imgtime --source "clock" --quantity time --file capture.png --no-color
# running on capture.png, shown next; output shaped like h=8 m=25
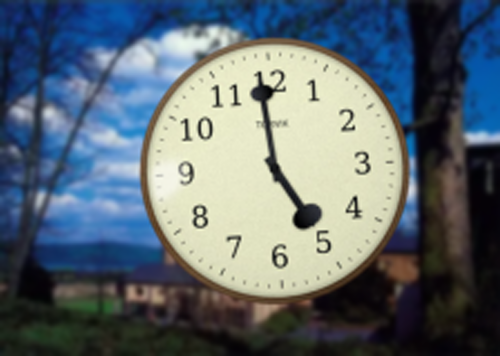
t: h=4 m=59
